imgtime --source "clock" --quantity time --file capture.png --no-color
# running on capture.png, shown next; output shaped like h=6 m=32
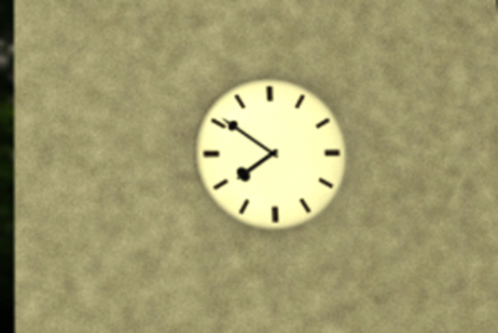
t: h=7 m=51
